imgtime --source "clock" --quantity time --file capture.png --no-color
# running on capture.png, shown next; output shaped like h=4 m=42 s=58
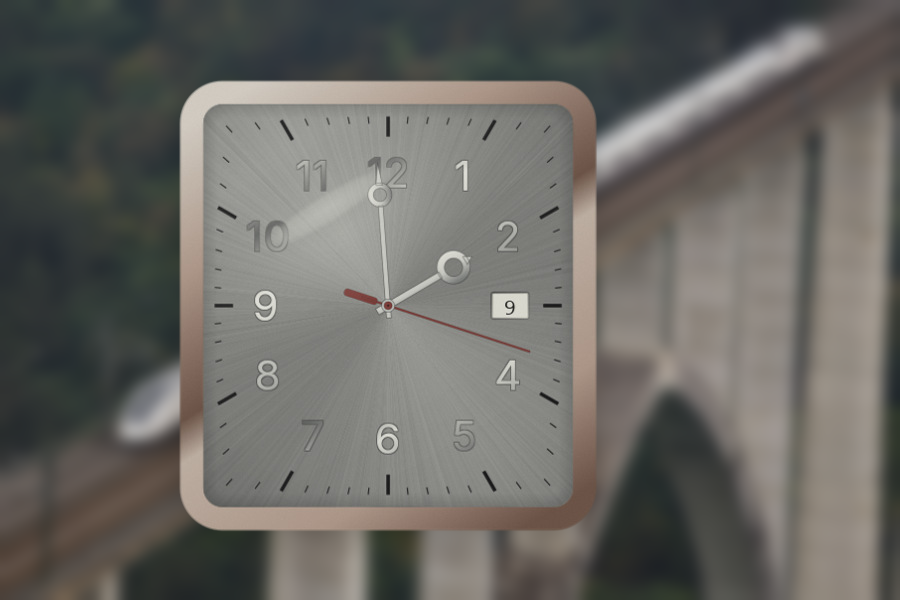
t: h=1 m=59 s=18
